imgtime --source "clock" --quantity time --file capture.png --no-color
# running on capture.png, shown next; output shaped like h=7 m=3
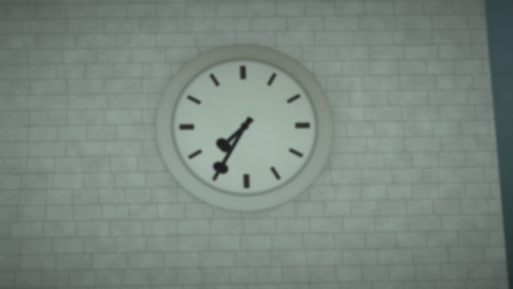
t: h=7 m=35
